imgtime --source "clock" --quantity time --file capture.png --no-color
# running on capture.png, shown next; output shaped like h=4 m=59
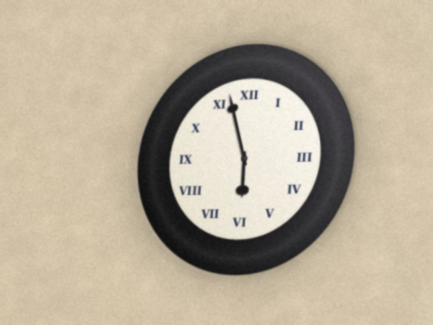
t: h=5 m=57
